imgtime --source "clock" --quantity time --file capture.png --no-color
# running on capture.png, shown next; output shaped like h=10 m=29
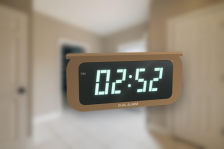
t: h=2 m=52
